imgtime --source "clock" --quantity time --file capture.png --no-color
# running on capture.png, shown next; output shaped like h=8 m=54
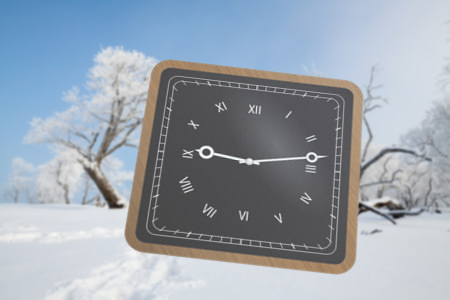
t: h=9 m=13
